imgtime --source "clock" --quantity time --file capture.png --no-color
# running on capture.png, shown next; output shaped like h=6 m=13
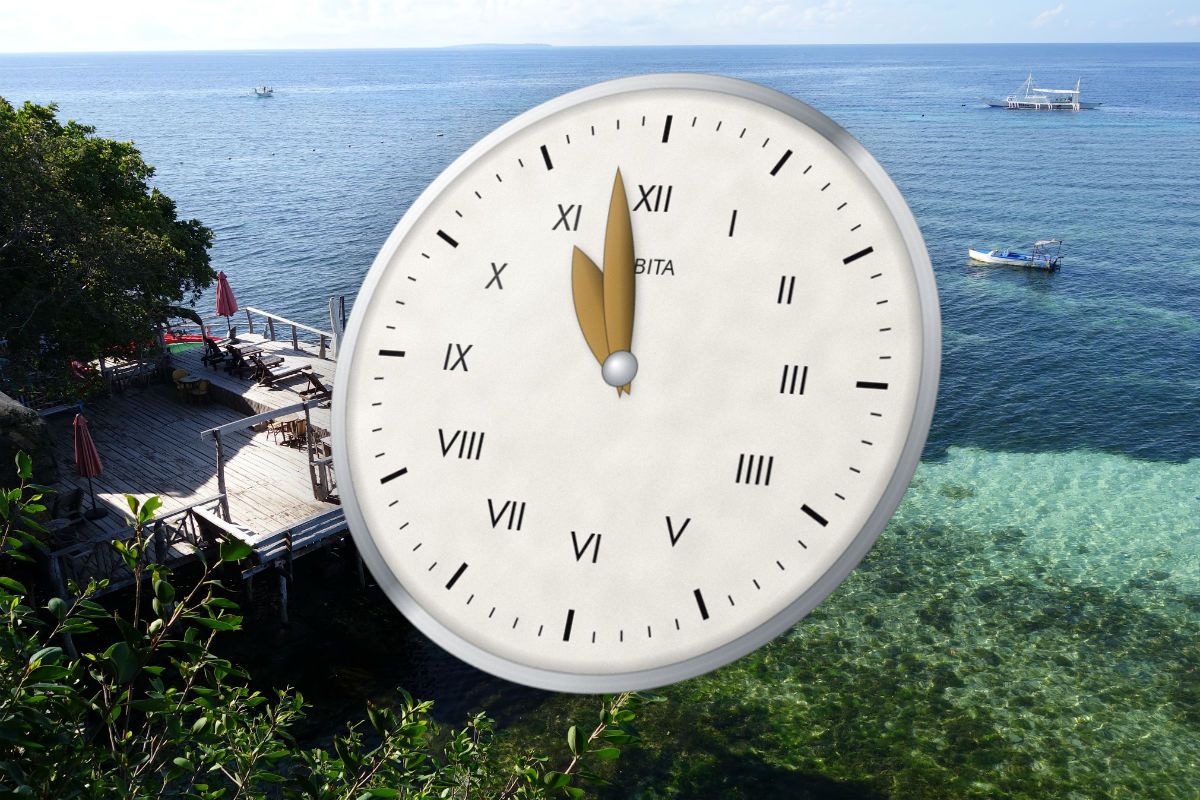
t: h=10 m=58
